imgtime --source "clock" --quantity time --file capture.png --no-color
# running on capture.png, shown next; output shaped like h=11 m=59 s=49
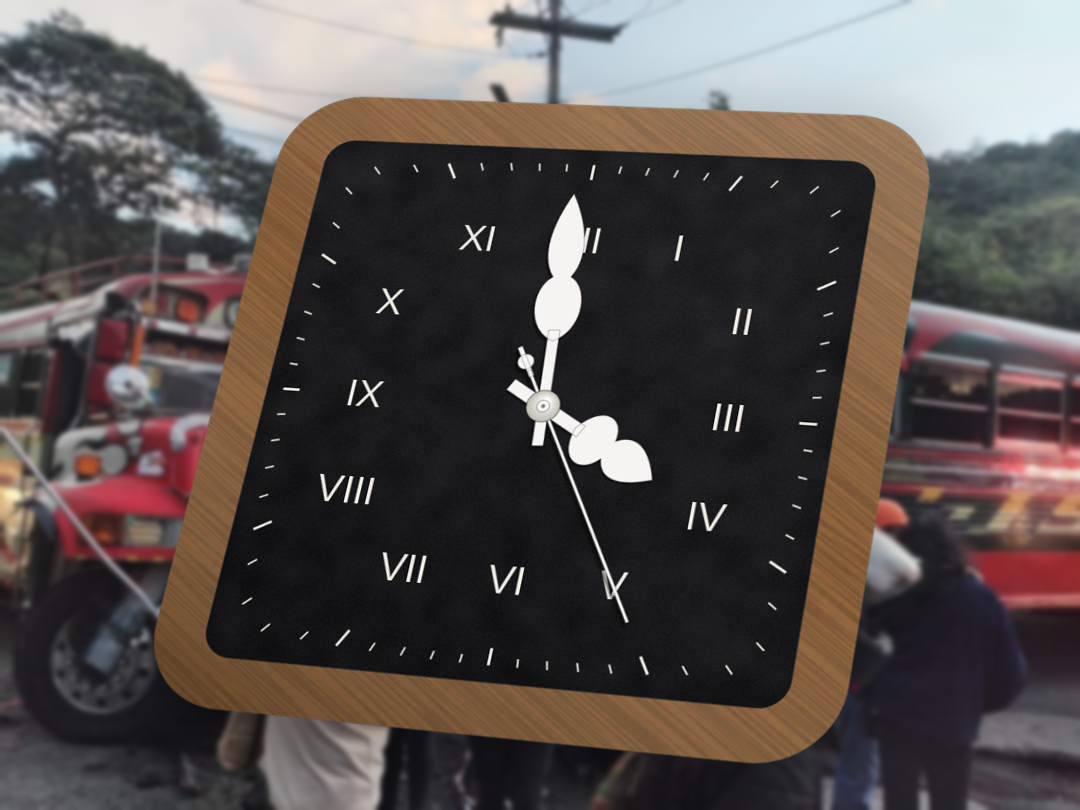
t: h=3 m=59 s=25
